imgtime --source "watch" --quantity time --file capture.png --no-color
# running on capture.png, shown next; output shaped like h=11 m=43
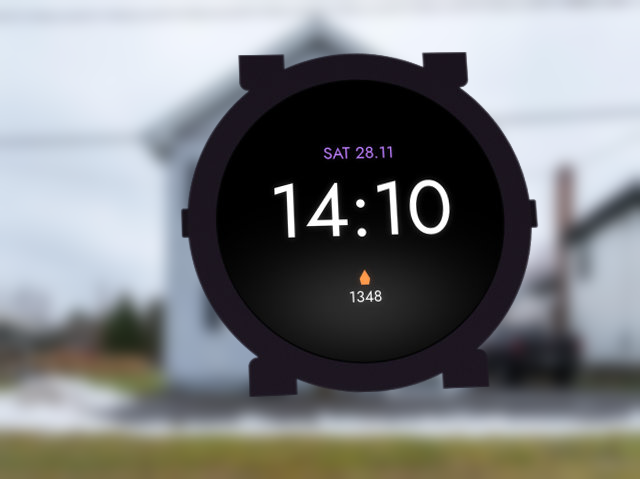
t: h=14 m=10
